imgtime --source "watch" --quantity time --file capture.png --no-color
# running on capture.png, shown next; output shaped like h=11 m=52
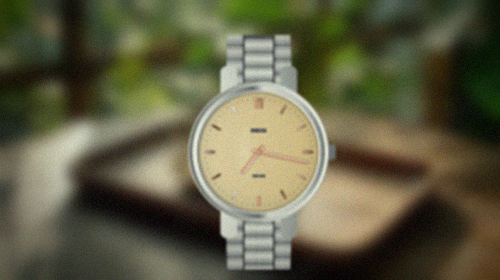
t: h=7 m=17
